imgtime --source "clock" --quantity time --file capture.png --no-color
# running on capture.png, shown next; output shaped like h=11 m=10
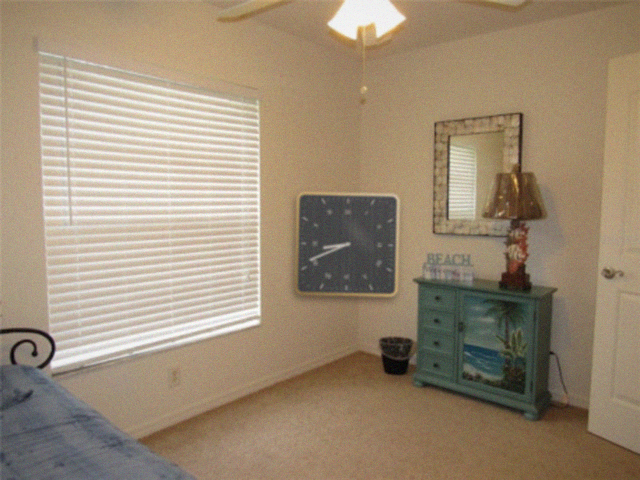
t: h=8 m=41
